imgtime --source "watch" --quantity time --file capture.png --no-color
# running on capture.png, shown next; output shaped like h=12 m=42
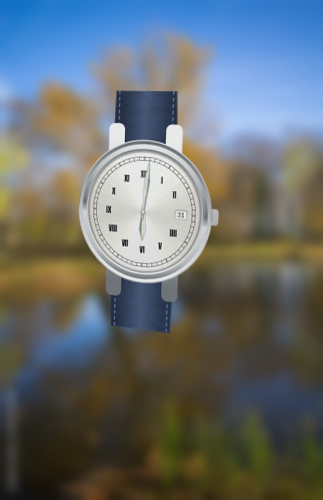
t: h=6 m=1
